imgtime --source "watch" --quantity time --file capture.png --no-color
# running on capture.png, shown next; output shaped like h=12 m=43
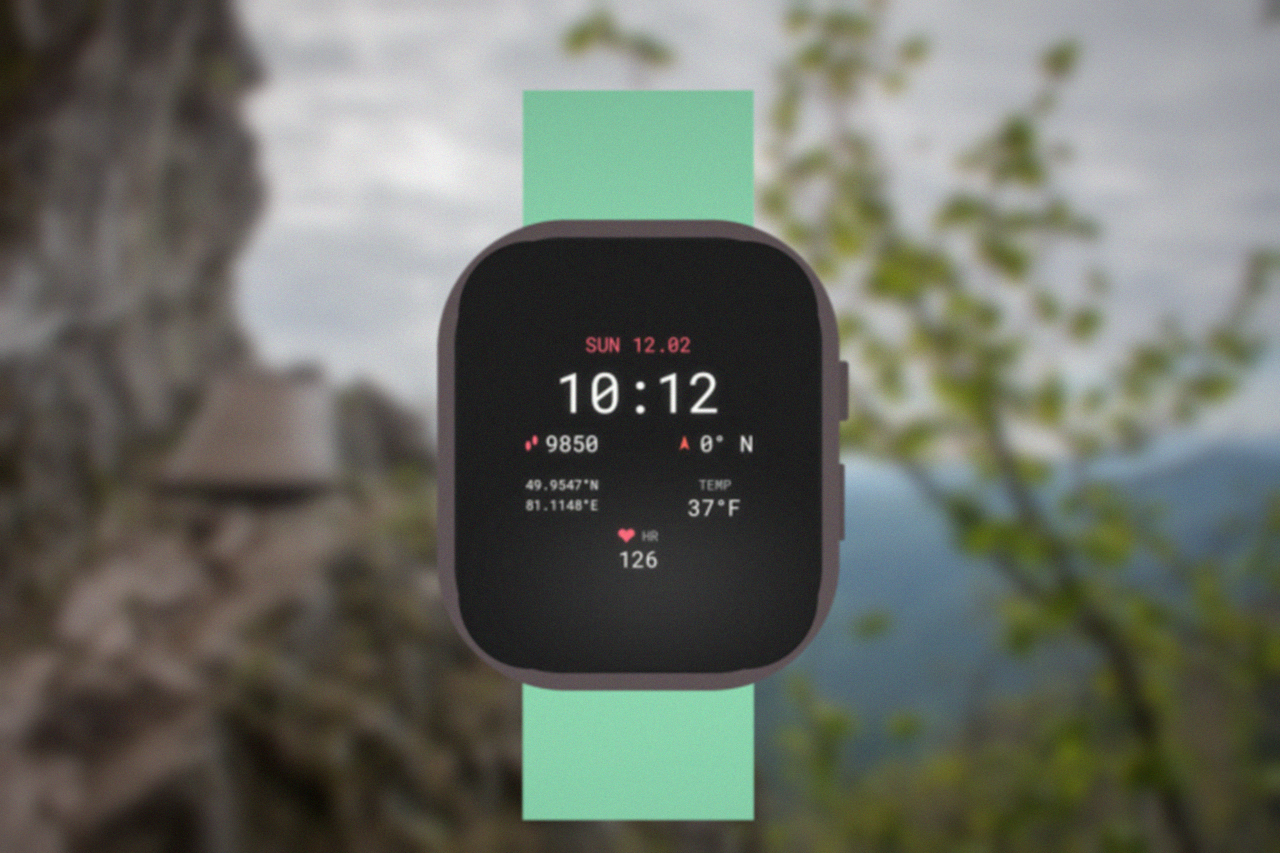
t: h=10 m=12
